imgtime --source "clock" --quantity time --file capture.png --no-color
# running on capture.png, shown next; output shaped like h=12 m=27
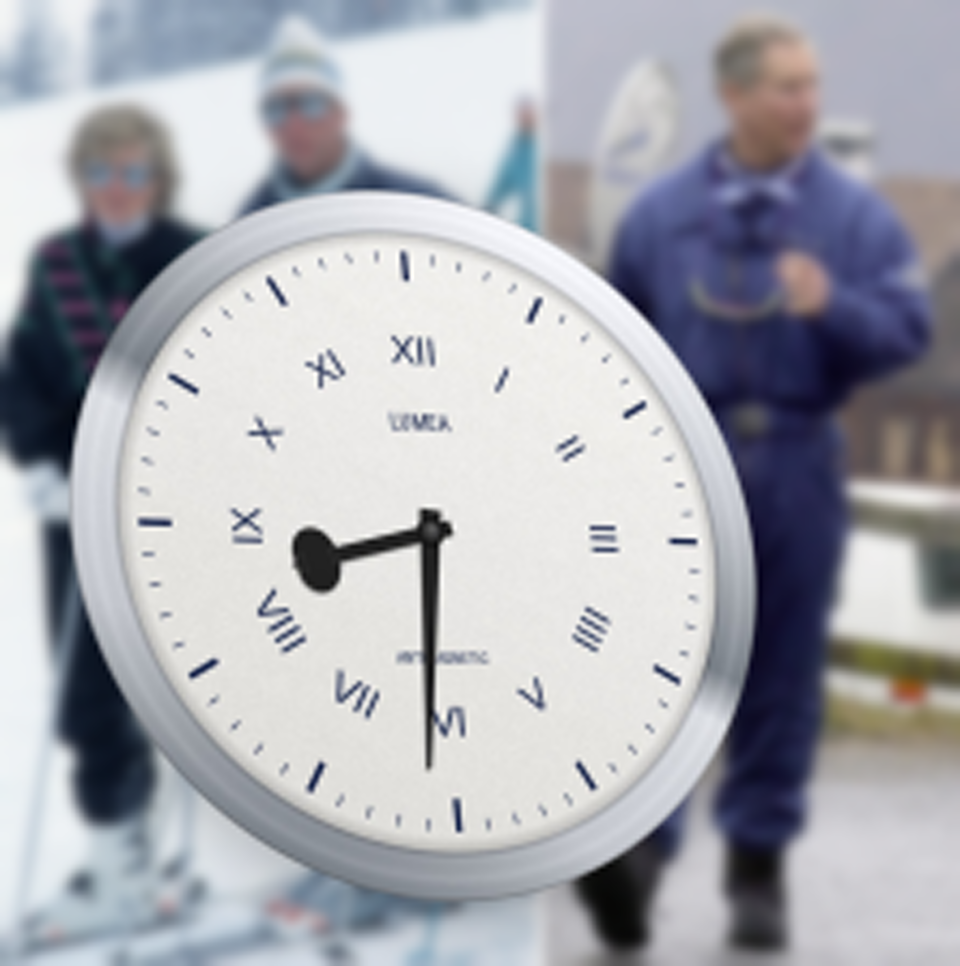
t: h=8 m=31
